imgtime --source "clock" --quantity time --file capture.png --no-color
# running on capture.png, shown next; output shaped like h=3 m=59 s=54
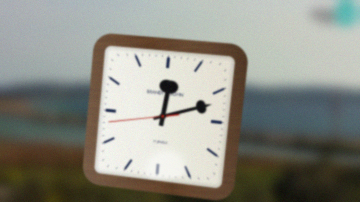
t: h=12 m=11 s=43
